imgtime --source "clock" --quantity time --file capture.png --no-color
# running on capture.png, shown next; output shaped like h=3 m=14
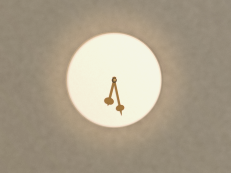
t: h=6 m=28
